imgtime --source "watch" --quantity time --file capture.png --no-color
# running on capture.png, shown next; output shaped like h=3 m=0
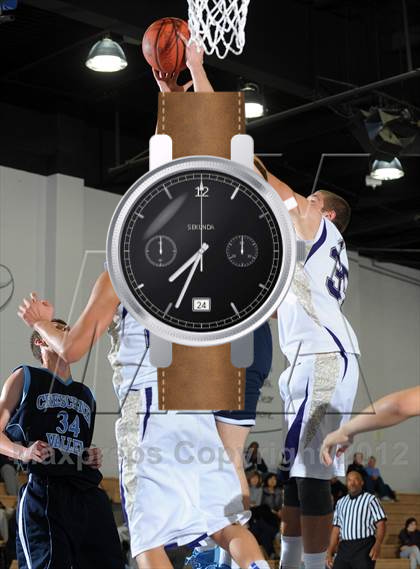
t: h=7 m=34
